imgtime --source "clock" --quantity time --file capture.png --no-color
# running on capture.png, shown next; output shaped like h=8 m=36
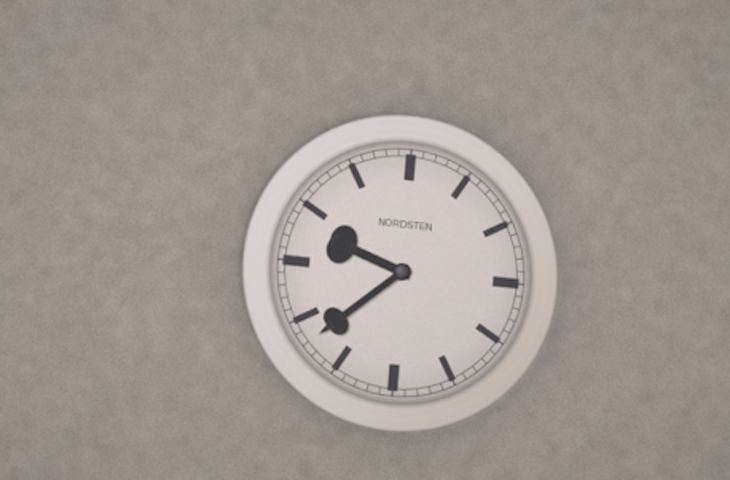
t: h=9 m=38
